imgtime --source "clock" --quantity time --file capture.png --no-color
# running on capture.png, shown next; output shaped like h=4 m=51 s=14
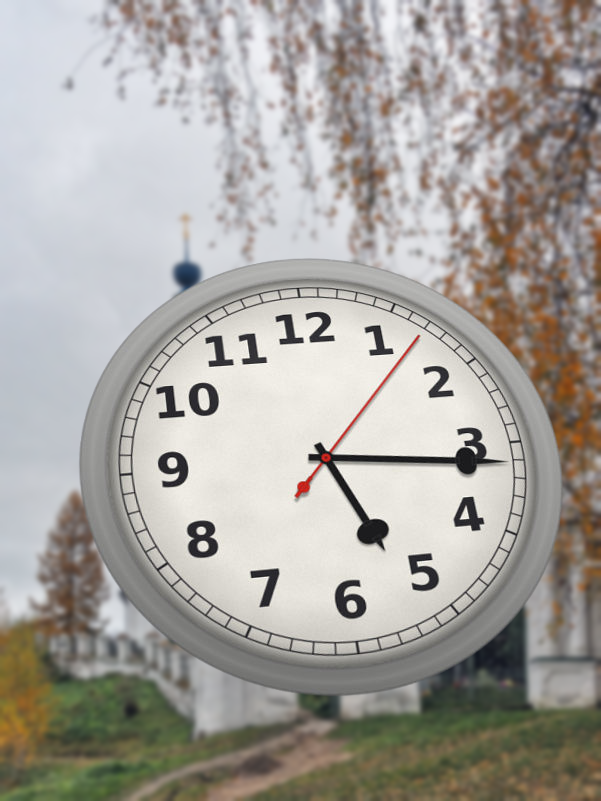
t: h=5 m=16 s=7
